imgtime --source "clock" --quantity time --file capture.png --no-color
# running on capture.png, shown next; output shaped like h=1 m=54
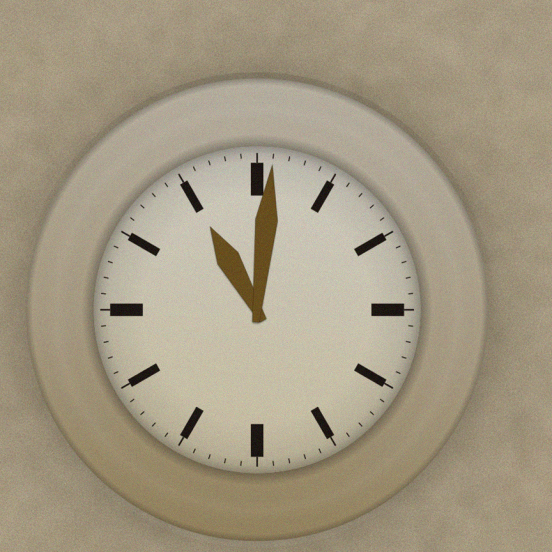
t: h=11 m=1
